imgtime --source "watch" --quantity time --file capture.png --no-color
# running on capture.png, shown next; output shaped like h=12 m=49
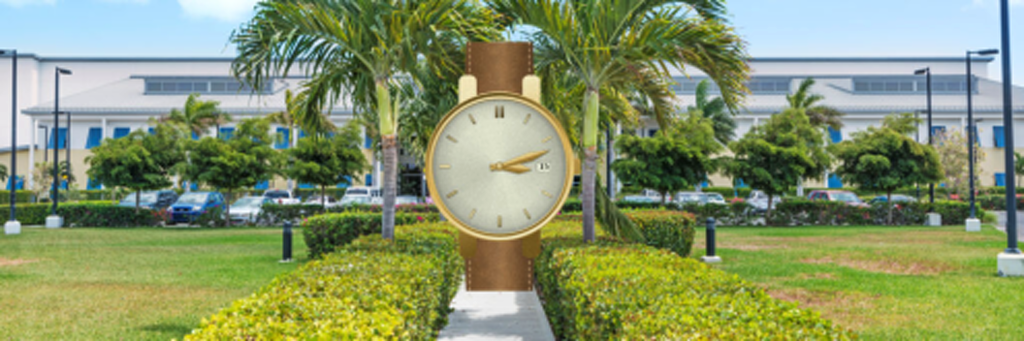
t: h=3 m=12
